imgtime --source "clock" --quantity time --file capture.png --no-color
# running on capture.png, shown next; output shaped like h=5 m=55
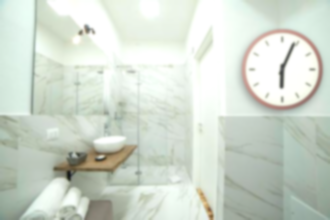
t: h=6 m=4
